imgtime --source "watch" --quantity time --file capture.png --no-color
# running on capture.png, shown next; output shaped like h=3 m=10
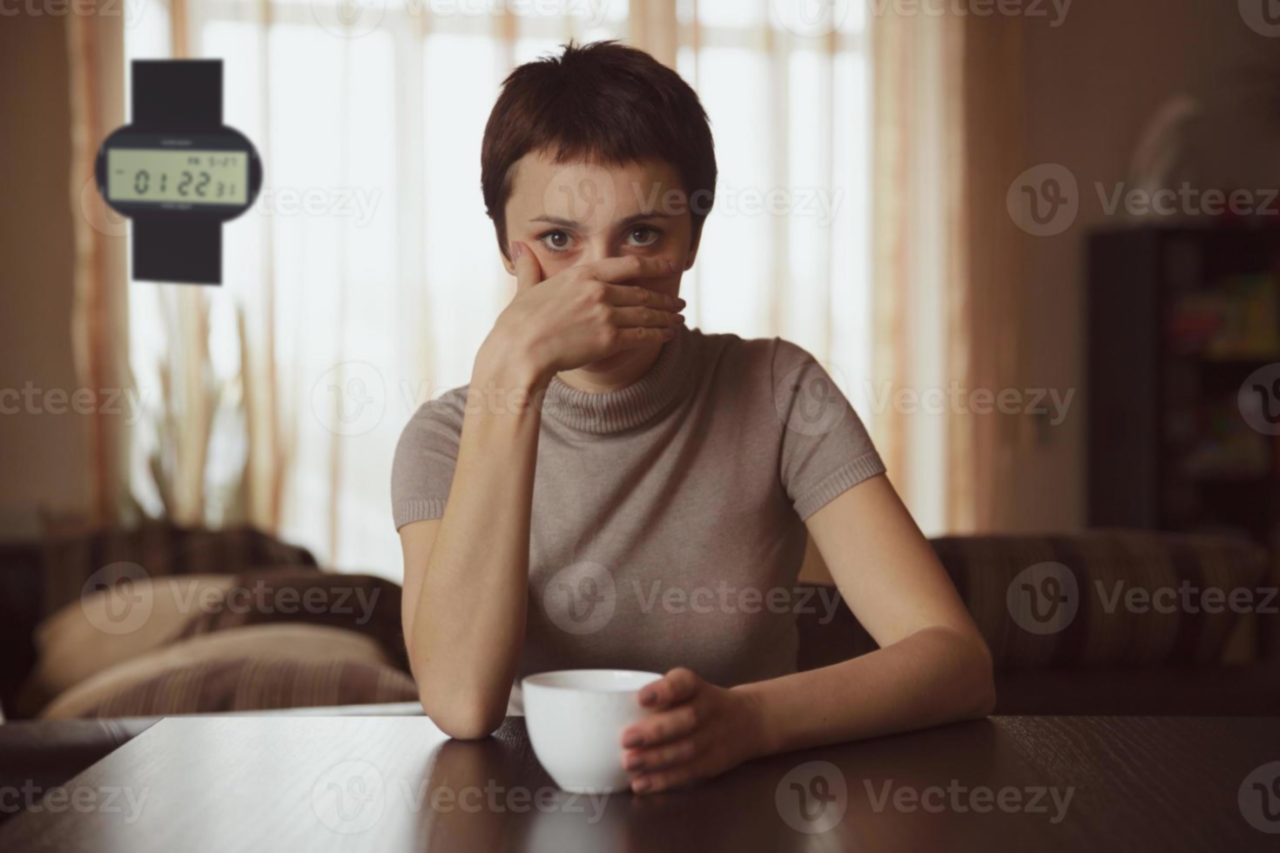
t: h=1 m=22
